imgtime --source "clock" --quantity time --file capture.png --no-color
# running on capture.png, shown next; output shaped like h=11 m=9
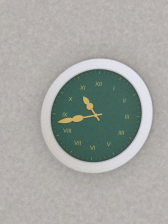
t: h=10 m=43
